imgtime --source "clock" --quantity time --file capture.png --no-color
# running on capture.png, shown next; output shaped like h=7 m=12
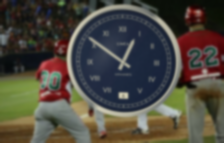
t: h=12 m=51
